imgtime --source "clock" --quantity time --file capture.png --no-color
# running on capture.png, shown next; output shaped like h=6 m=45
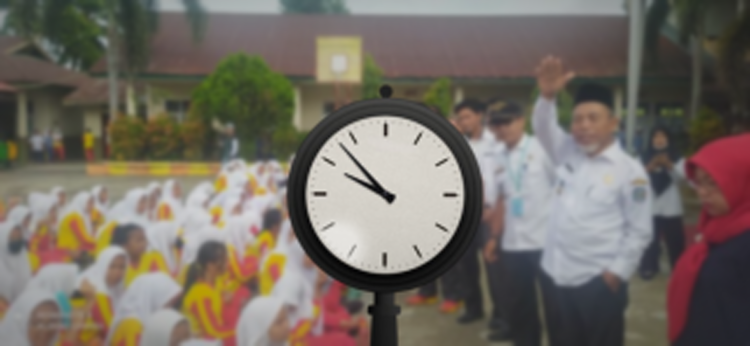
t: h=9 m=53
